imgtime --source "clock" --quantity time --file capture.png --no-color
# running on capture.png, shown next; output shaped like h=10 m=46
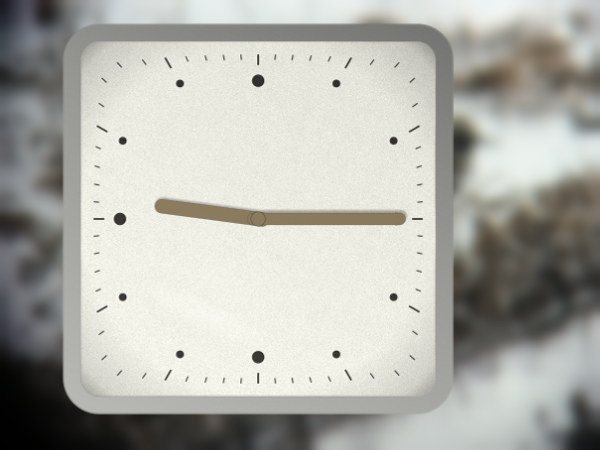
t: h=9 m=15
